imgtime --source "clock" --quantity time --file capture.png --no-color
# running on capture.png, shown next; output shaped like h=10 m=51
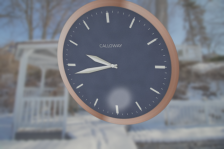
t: h=9 m=43
